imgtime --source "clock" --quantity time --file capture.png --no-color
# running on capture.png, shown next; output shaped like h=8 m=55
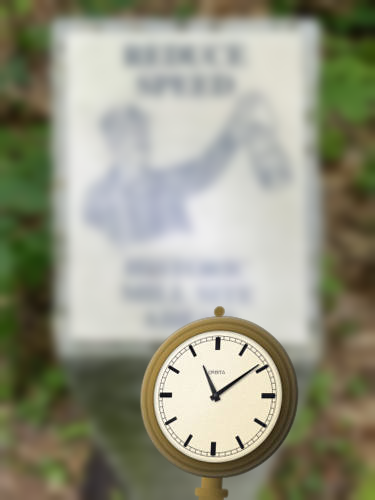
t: h=11 m=9
